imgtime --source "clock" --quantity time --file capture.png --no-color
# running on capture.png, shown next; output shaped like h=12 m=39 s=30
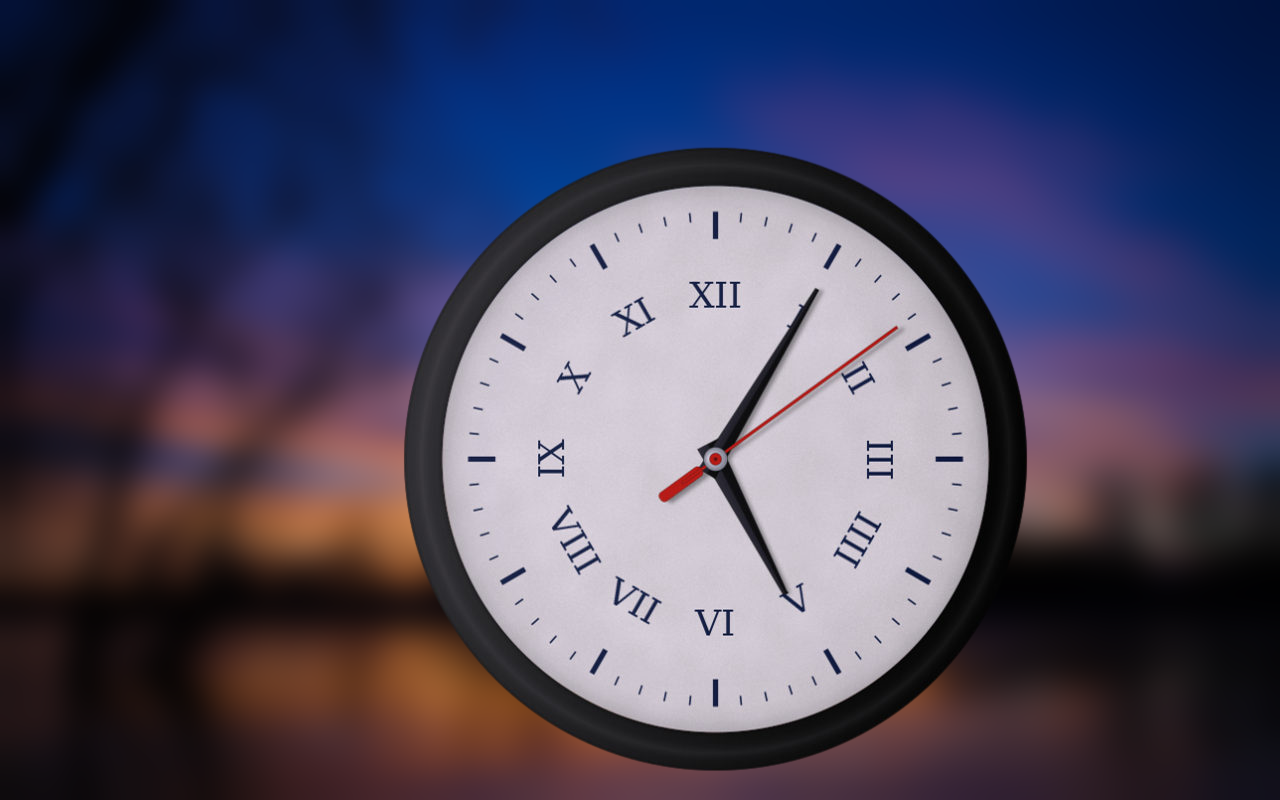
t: h=5 m=5 s=9
